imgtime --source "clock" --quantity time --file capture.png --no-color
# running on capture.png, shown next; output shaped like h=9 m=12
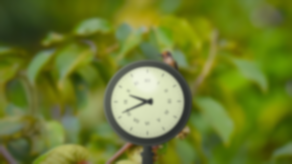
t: h=9 m=41
